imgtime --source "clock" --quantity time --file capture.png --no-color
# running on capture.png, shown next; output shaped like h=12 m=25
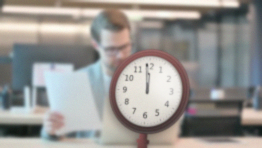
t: h=11 m=59
